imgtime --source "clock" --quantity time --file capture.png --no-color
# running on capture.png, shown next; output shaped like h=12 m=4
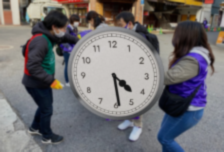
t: h=4 m=29
